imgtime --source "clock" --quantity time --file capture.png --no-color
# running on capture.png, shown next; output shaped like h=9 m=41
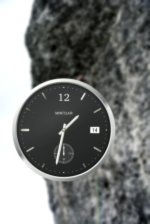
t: h=1 m=32
